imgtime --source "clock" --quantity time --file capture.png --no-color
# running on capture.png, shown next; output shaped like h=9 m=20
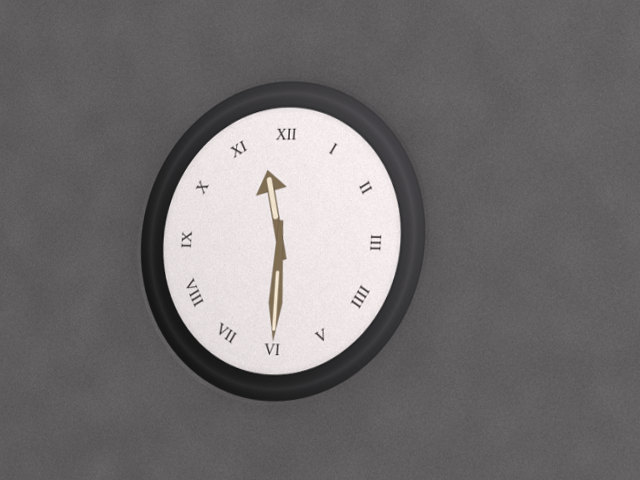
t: h=11 m=30
